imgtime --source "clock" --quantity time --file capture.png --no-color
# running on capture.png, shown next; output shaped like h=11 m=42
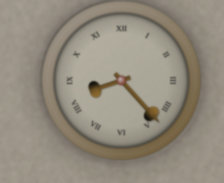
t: h=8 m=23
